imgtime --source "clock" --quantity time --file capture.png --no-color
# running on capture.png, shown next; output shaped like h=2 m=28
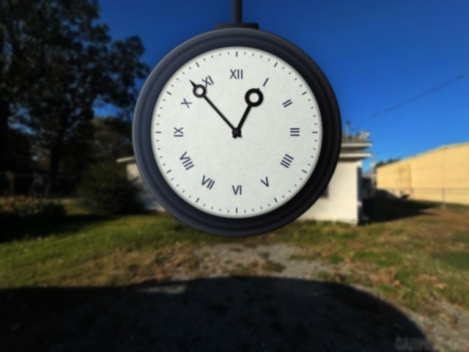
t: h=12 m=53
